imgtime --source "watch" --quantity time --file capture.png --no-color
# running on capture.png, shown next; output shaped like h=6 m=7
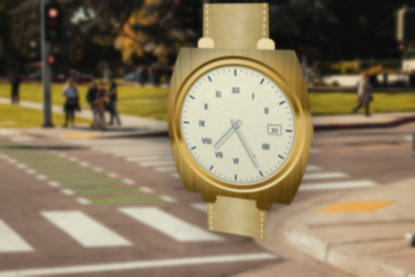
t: h=7 m=25
